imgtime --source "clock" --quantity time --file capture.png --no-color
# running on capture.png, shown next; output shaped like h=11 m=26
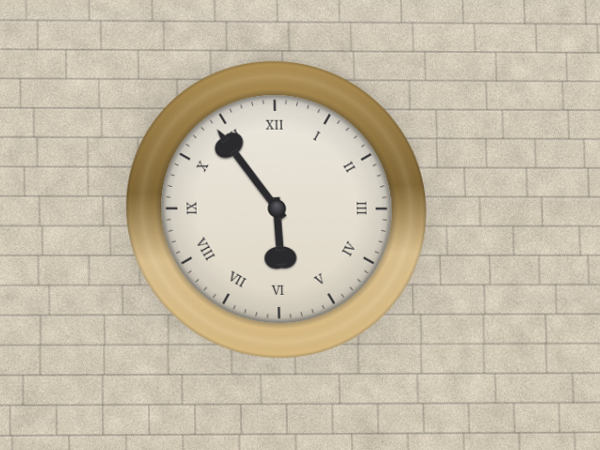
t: h=5 m=54
